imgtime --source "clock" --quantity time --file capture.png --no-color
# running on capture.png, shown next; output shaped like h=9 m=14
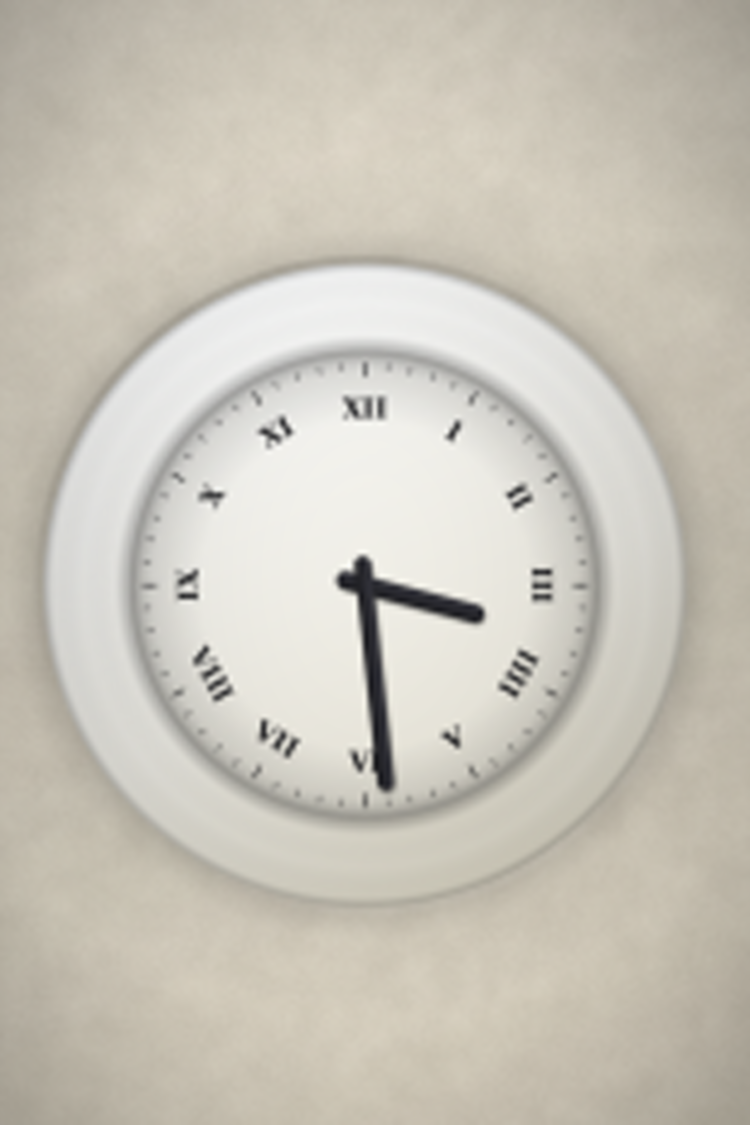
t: h=3 m=29
